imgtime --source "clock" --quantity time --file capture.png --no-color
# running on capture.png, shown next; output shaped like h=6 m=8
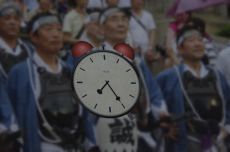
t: h=7 m=25
